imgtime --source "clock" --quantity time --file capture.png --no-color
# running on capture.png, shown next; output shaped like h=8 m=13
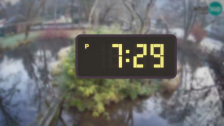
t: h=7 m=29
